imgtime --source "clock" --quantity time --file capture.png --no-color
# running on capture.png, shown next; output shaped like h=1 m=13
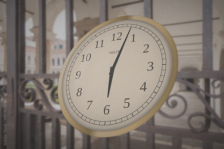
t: h=6 m=3
